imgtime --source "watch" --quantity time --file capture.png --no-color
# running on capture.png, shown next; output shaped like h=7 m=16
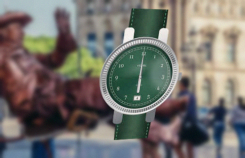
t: h=6 m=0
